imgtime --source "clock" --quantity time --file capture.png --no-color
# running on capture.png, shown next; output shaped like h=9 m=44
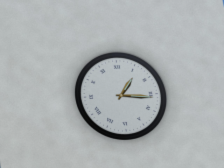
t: h=1 m=16
